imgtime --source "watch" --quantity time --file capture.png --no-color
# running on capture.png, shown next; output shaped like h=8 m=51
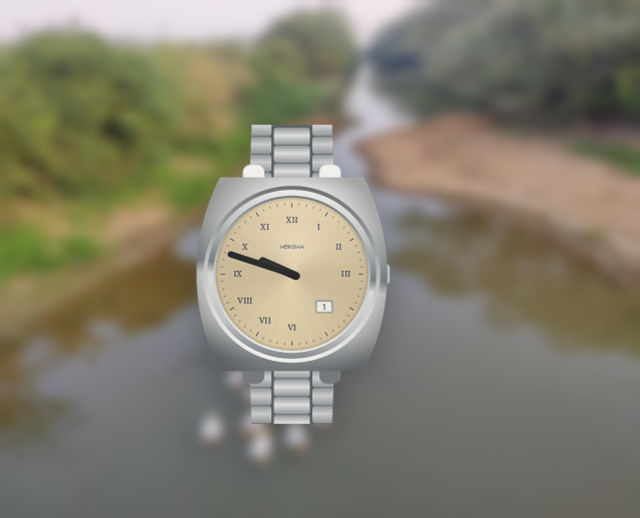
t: h=9 m=48
